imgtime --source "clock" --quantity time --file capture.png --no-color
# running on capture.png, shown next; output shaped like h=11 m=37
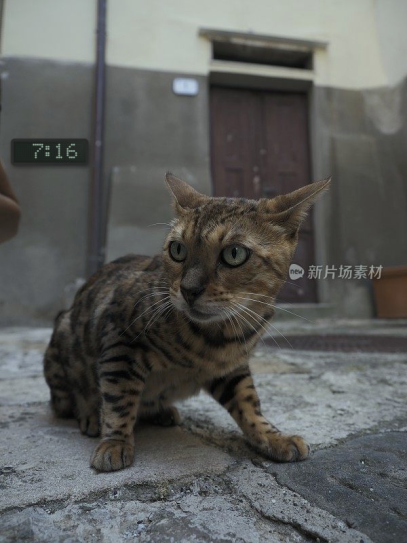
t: h=7 m=16
